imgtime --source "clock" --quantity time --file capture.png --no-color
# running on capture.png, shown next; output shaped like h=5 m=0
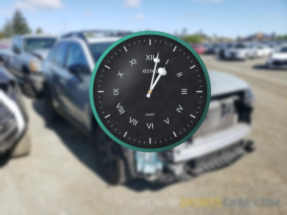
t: h=1 m=2
